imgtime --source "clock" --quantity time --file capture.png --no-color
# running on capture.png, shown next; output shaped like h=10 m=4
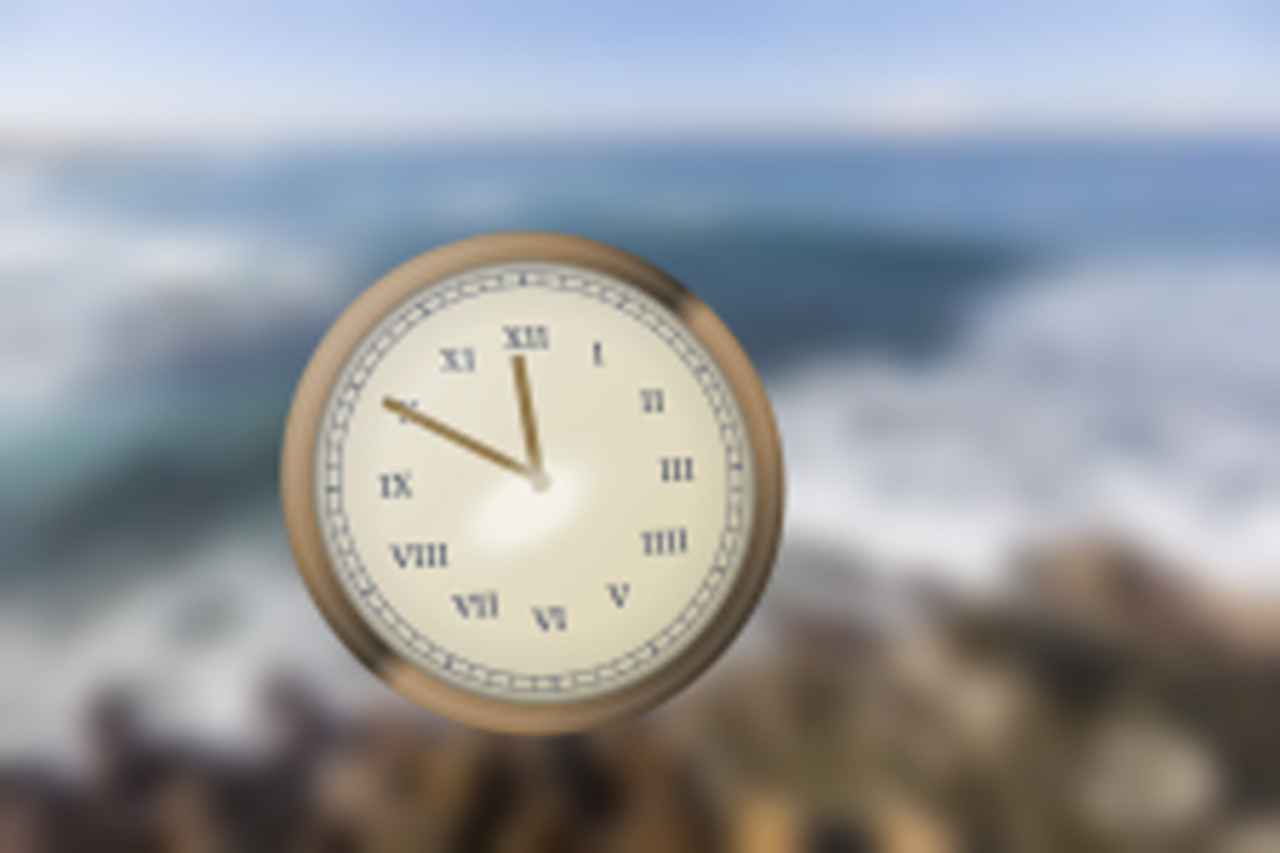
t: h=11 m=50
